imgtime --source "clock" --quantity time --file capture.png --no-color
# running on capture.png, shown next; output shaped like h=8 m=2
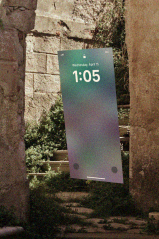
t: h=1 m=5
